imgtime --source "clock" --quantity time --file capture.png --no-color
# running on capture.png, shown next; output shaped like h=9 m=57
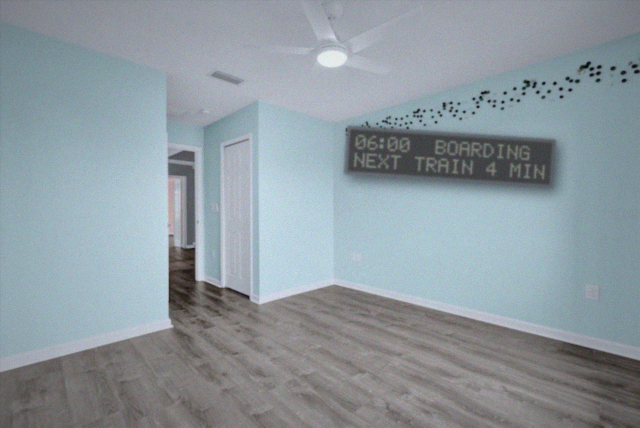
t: h=6 m=0
